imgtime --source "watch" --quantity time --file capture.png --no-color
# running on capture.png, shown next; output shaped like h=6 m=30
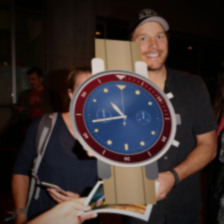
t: h=10 m=43
